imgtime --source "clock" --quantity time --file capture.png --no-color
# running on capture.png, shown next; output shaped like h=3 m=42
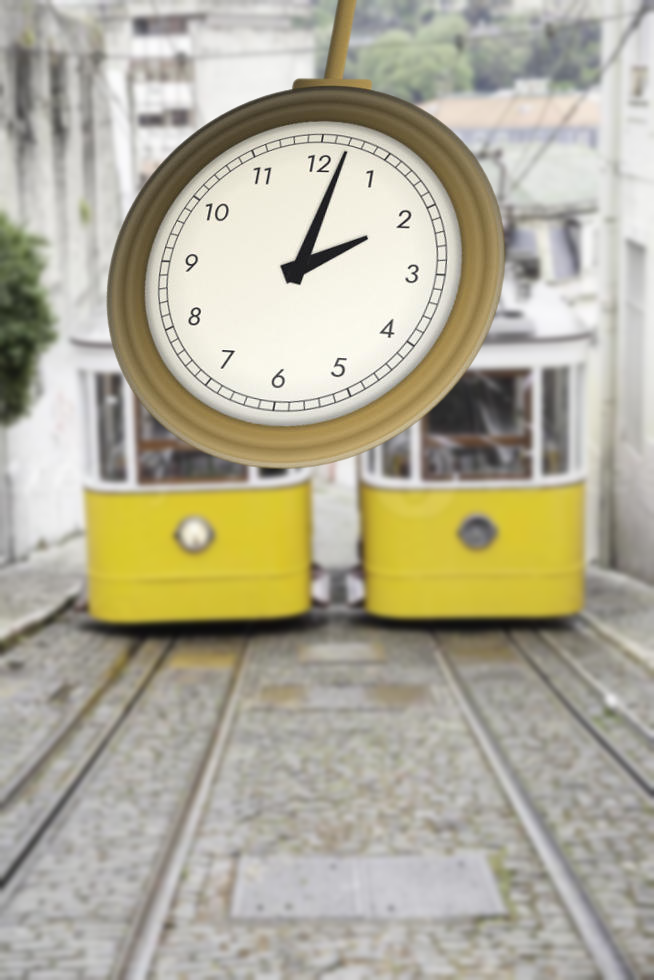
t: h=2 m=2
